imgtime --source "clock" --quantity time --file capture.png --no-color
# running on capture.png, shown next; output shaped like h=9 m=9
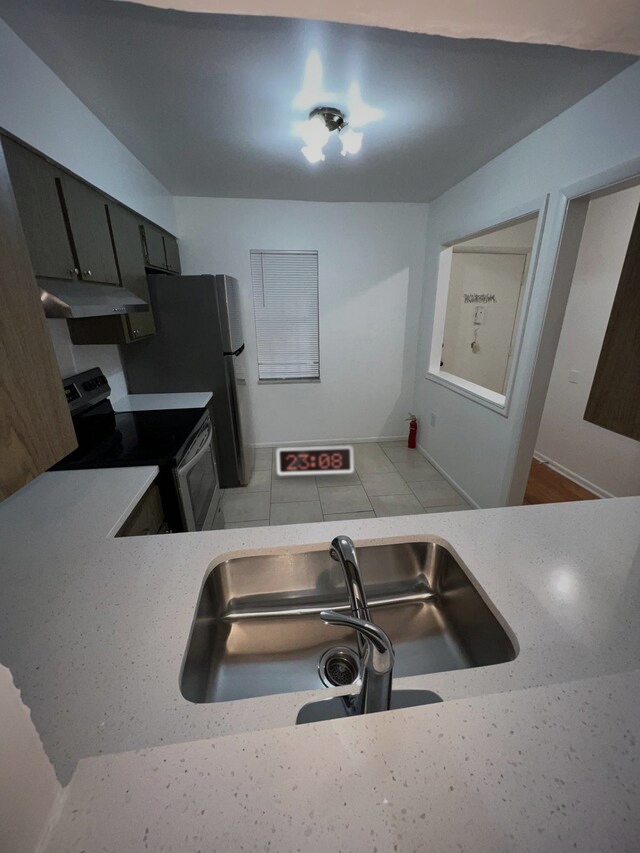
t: h=23 m=8
